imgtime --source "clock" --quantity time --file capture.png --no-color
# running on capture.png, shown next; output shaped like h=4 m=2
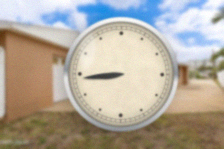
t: h=8 m=44
